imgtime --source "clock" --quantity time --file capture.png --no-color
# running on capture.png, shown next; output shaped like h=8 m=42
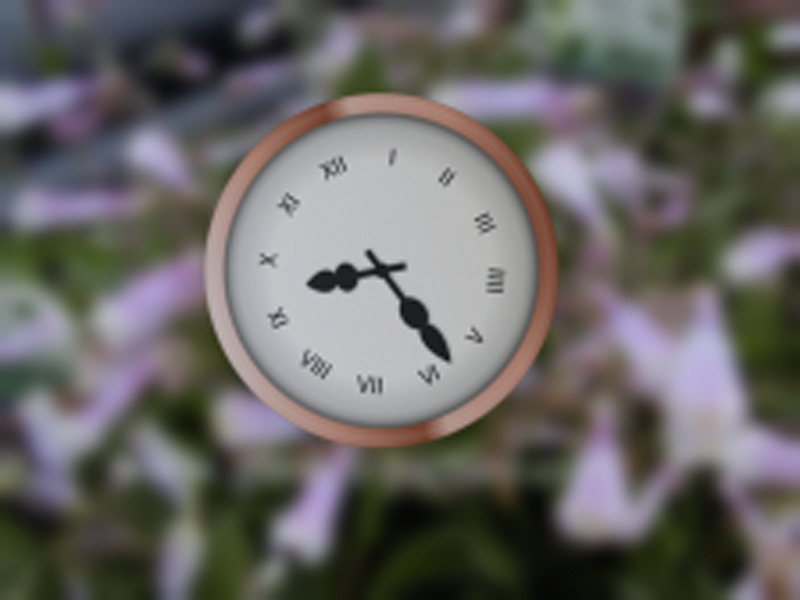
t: h=9 m=28
